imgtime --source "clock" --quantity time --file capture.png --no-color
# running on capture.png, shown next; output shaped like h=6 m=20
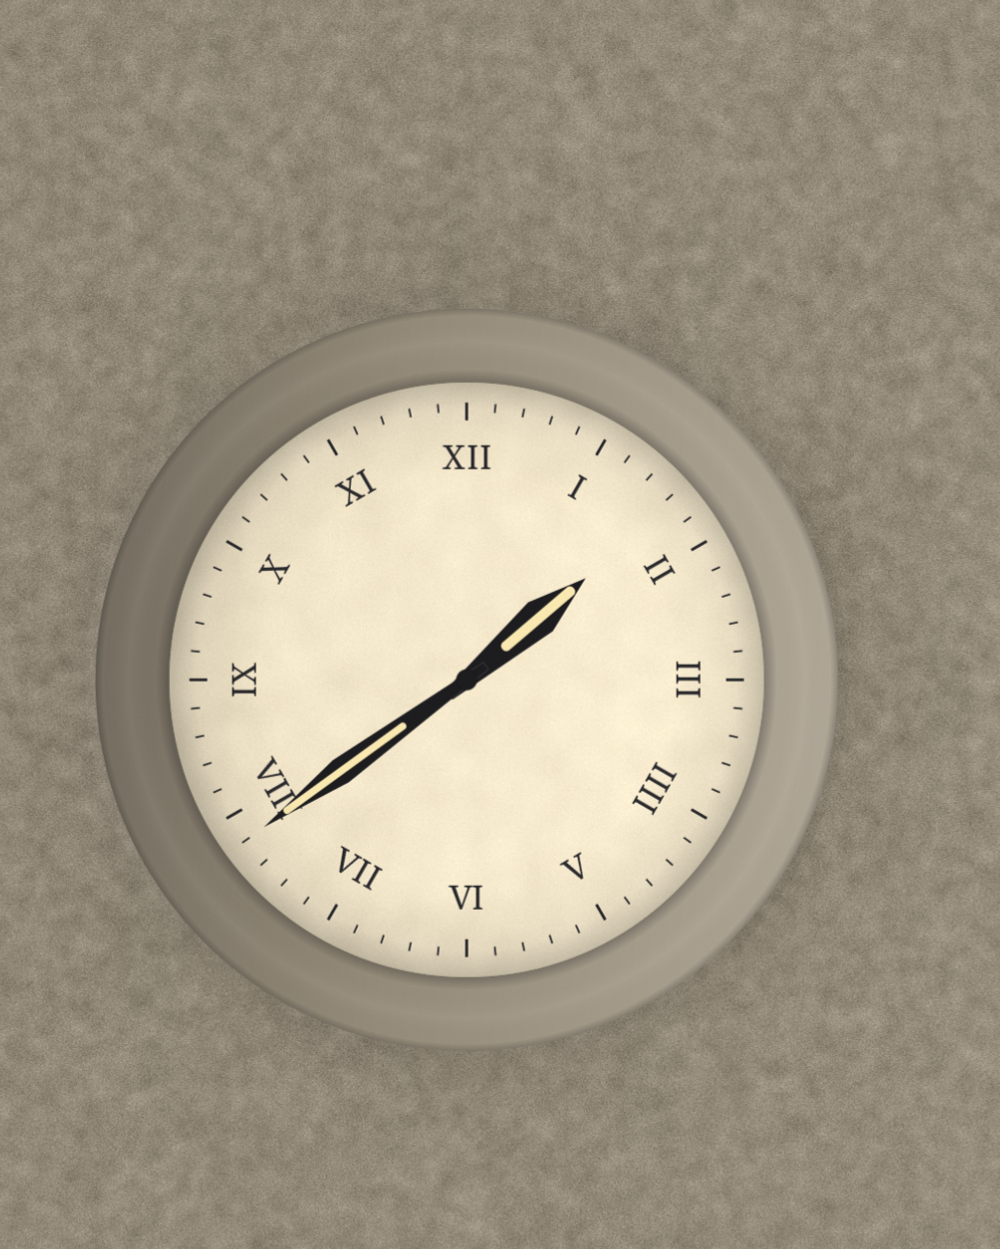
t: h=1 m=39
